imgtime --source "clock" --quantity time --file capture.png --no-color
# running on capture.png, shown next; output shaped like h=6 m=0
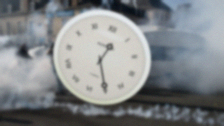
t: h=12 m=25
